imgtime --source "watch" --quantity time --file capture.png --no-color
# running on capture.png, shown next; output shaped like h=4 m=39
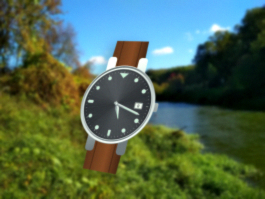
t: h=5 m=18
